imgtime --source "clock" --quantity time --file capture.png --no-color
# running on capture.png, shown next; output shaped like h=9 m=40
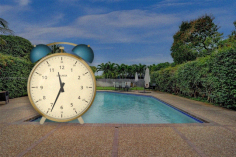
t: h=11 m=34
